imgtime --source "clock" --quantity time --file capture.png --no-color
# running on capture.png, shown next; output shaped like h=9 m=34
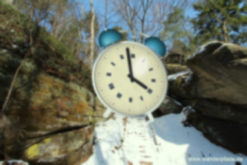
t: h=3 m=58
